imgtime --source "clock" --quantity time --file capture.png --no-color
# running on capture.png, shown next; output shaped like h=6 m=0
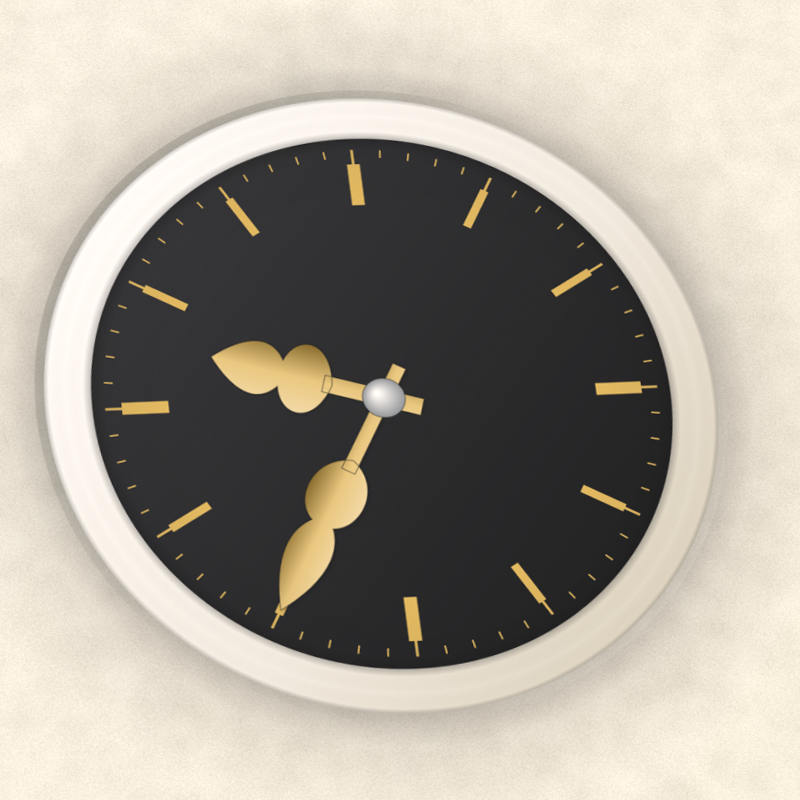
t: h=9 m=35
